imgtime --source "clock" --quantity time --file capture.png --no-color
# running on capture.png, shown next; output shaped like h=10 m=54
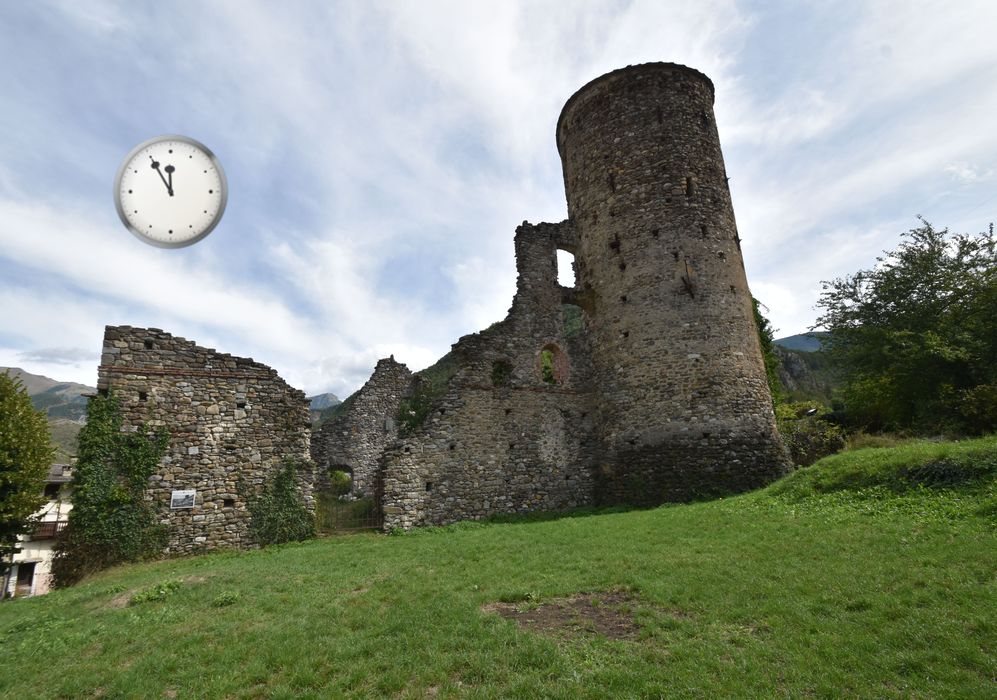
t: h=11 m=55
